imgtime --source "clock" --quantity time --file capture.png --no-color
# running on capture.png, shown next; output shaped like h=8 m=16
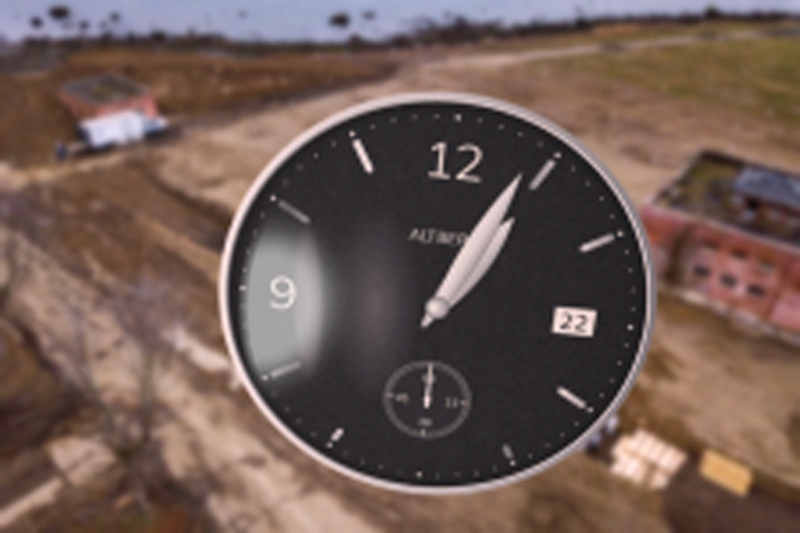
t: h=1 m=4
